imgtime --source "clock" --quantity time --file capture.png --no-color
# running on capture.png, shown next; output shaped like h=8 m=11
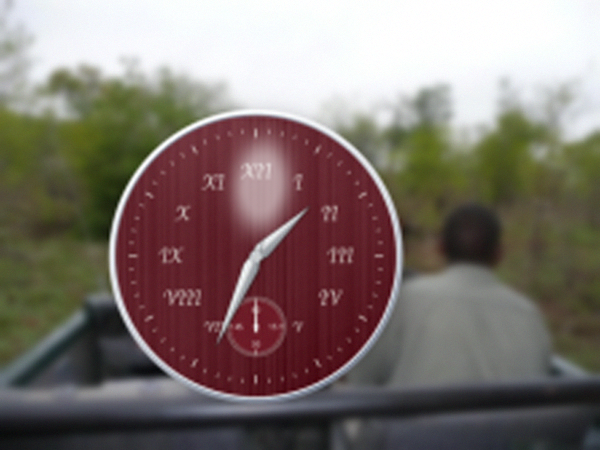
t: h=1 m=34
